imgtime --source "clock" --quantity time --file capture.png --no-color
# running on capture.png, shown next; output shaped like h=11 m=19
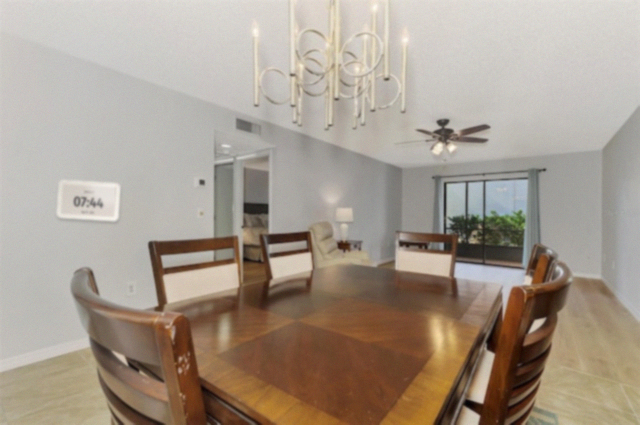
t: h=7 m=44
